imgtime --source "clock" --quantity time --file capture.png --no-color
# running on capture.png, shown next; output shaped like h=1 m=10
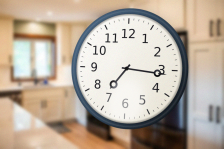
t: h=7 m=16
